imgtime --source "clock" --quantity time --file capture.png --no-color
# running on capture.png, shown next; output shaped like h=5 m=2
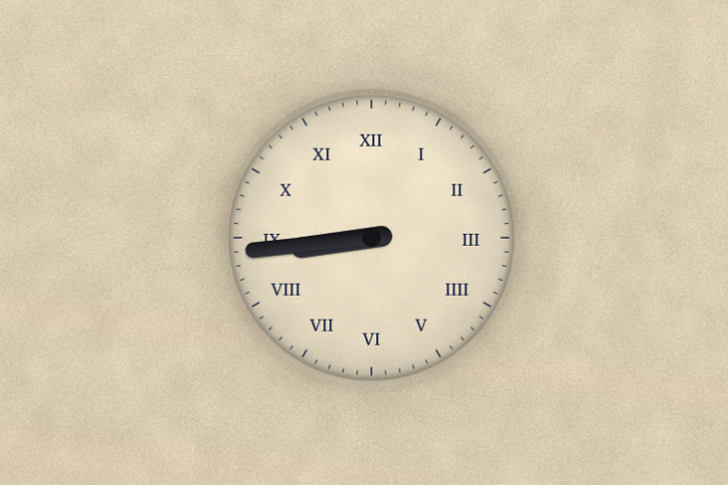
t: h=8 m=44
